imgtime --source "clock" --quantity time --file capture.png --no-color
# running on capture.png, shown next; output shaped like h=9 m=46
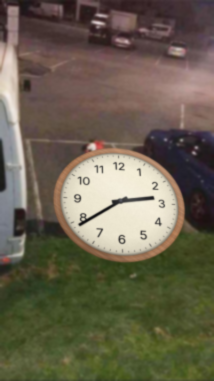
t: h=2 m=39
